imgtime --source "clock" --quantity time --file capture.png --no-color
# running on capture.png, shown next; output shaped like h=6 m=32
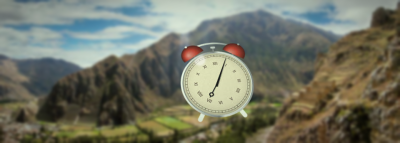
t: h=7 m=4
